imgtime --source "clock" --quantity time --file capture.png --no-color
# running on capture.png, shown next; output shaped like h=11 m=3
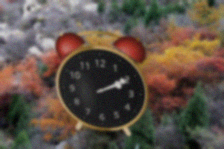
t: h=2 m=10
